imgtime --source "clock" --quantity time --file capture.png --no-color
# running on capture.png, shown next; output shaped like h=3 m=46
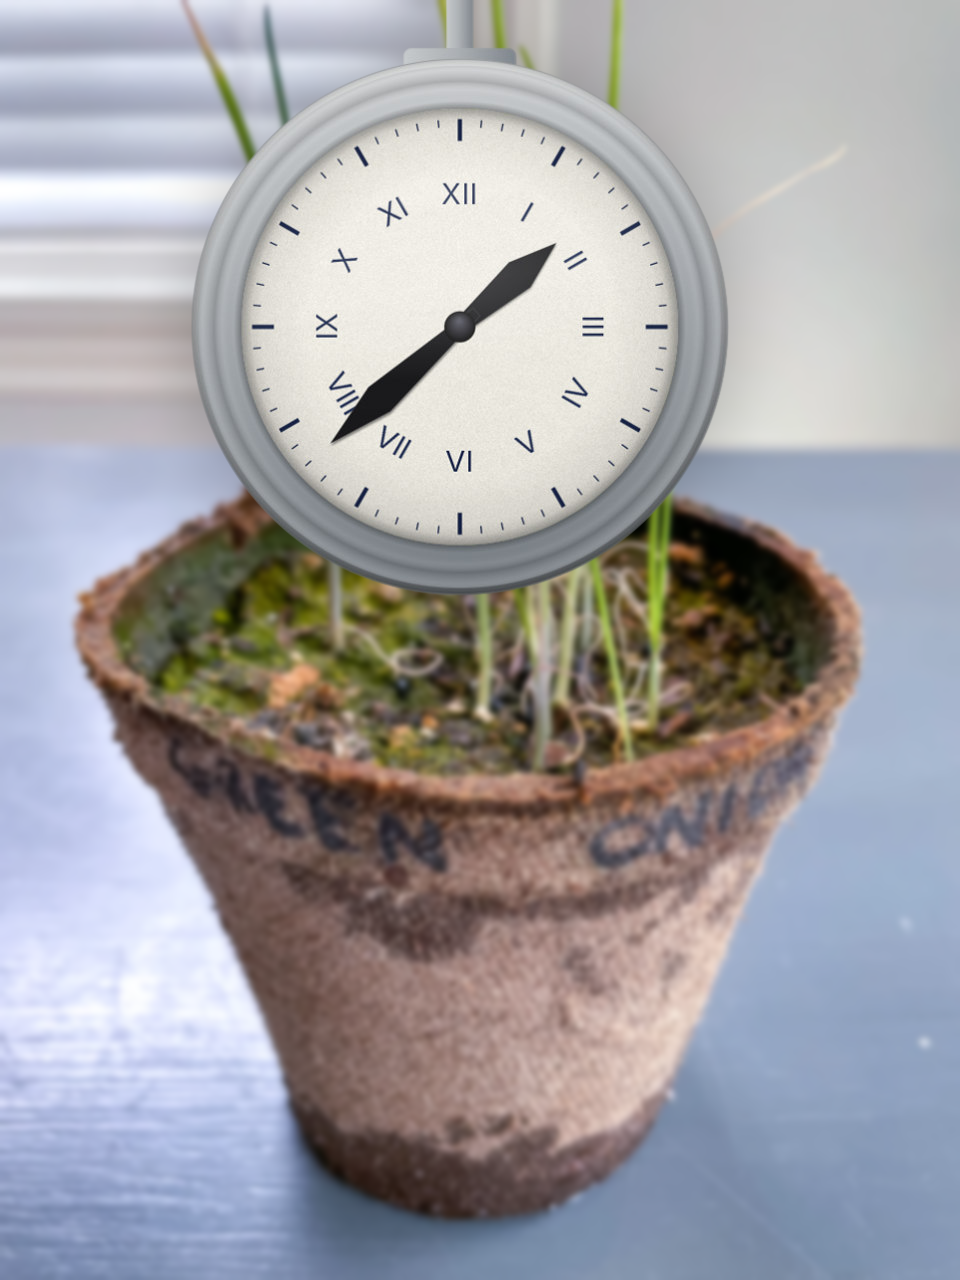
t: h=1 m=38
